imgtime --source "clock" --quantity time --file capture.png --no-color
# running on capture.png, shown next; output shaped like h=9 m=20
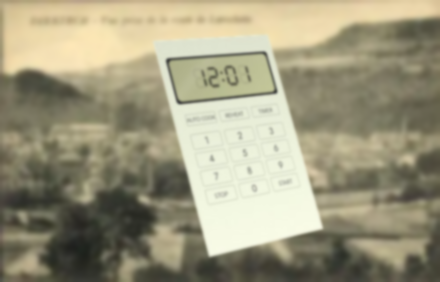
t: h=12 m=1
